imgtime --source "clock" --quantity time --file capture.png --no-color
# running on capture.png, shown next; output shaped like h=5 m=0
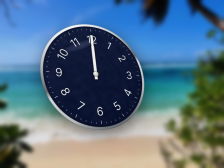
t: h=12 m=0
